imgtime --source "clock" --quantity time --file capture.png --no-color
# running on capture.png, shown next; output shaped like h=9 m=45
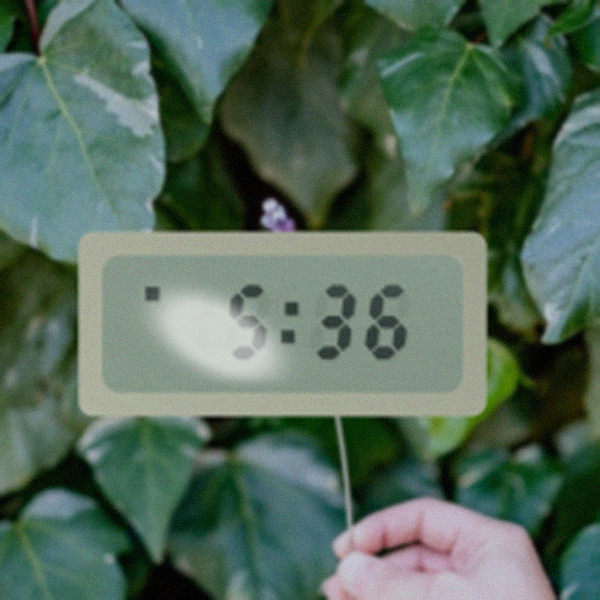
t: h=5 m=36
